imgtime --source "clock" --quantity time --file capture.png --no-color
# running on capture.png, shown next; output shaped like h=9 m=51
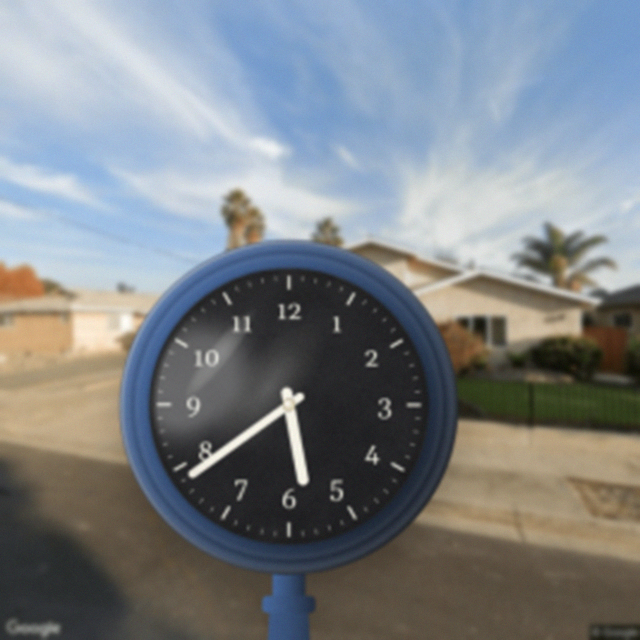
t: h=5 m=39
